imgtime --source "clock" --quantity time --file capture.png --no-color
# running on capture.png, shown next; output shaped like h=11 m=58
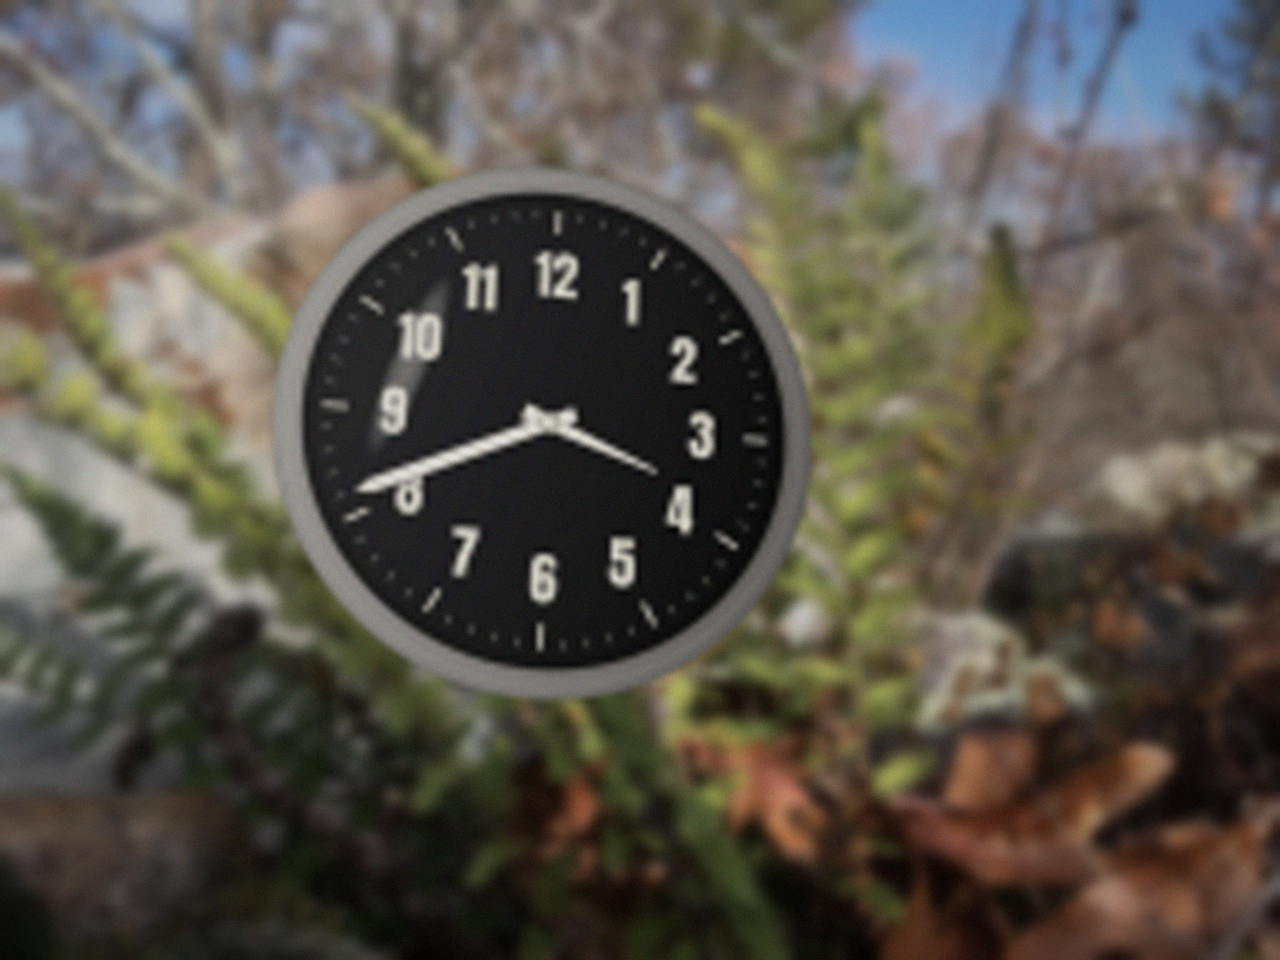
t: h=3 m=41
